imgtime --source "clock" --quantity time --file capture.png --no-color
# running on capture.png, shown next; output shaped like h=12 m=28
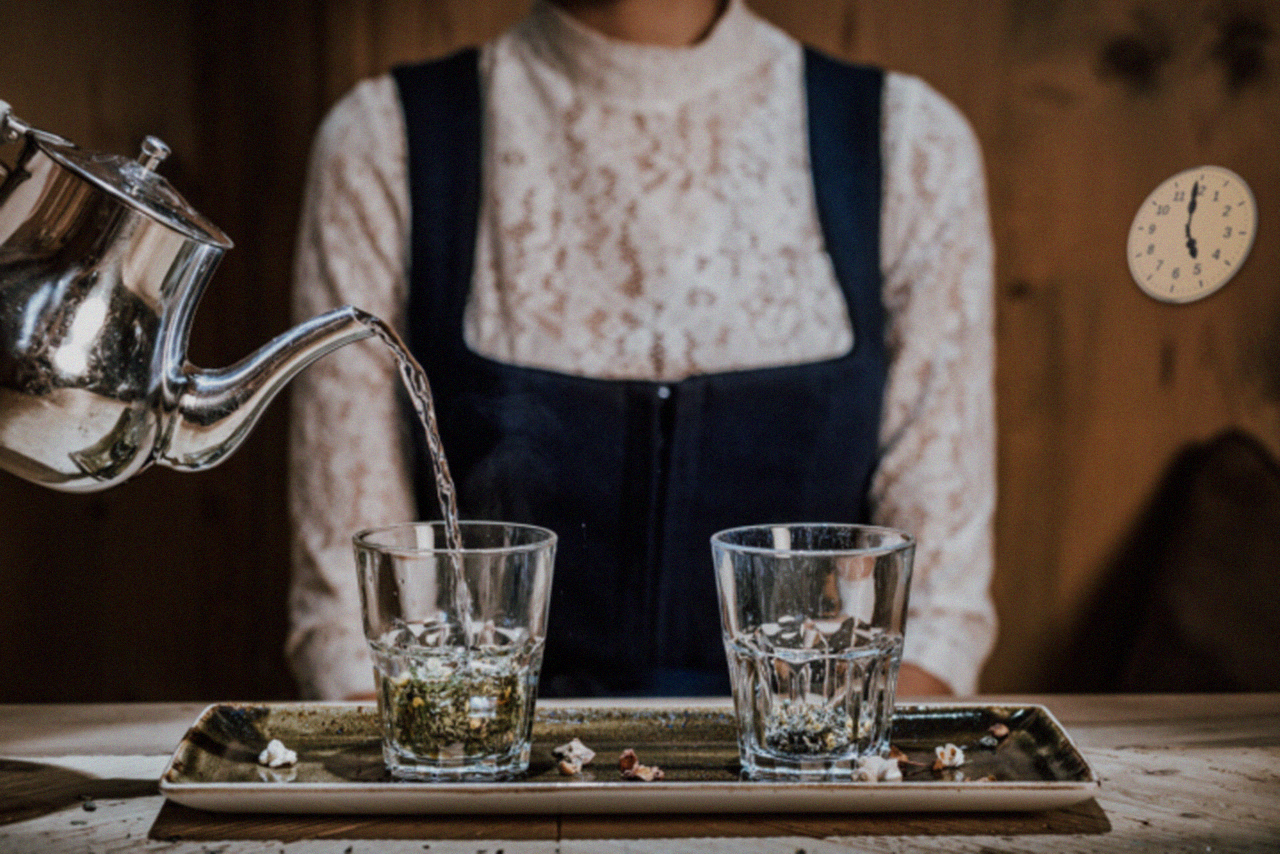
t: h=4 m=59
